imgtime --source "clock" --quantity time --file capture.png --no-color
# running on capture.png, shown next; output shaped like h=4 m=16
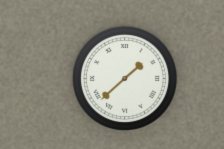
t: h=1 m=38
